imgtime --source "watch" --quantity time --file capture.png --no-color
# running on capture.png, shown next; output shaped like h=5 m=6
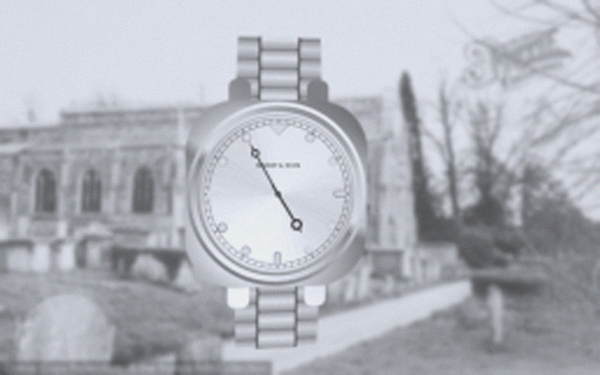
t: h=4 m=55
